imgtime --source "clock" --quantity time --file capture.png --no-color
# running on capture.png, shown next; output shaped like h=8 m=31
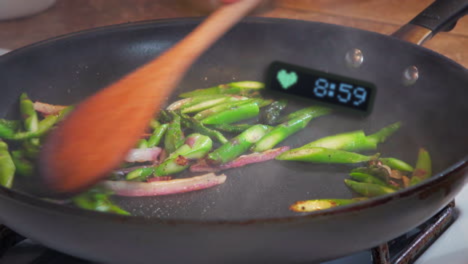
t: h=8 m=59
